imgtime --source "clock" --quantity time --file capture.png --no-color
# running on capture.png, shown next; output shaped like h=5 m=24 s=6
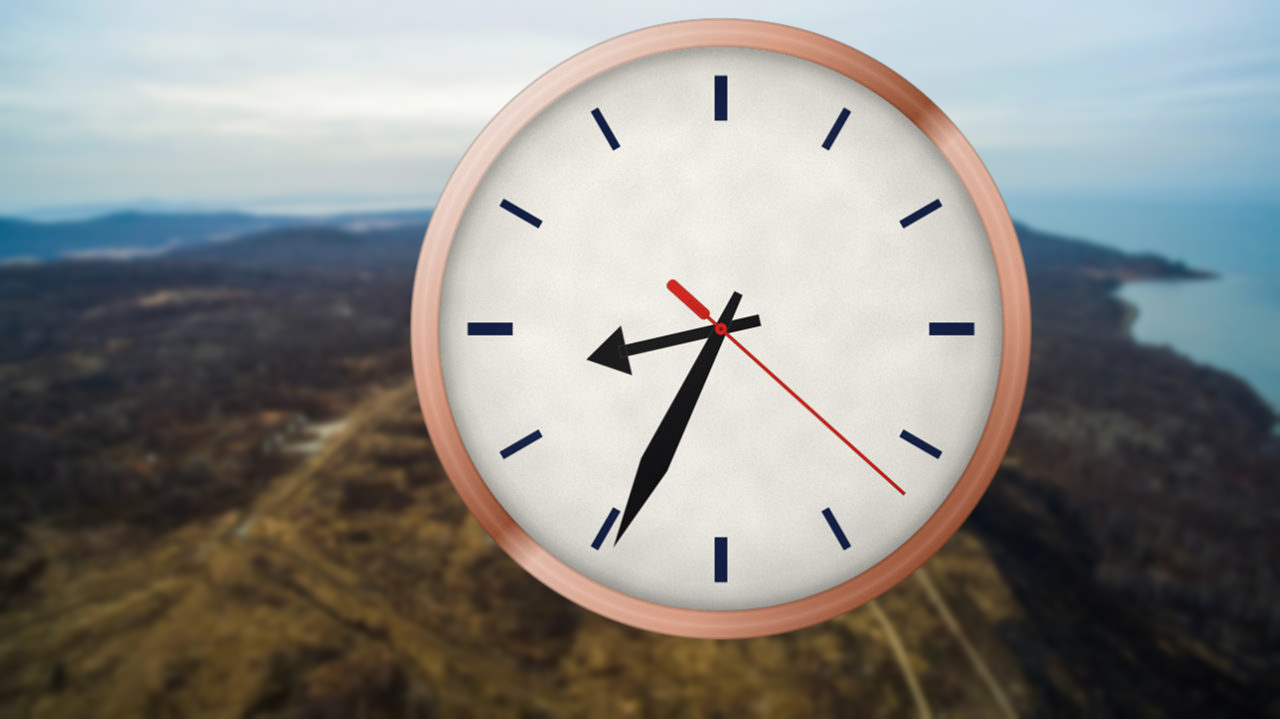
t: h=8 m=34 s=22
